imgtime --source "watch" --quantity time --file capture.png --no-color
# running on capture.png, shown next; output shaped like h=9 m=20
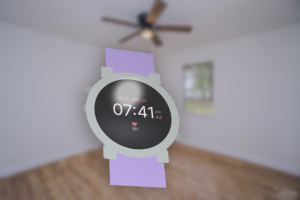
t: h=7 m=41
